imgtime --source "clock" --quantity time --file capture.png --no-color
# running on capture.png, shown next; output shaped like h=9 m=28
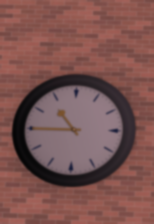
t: h=10 m=45
